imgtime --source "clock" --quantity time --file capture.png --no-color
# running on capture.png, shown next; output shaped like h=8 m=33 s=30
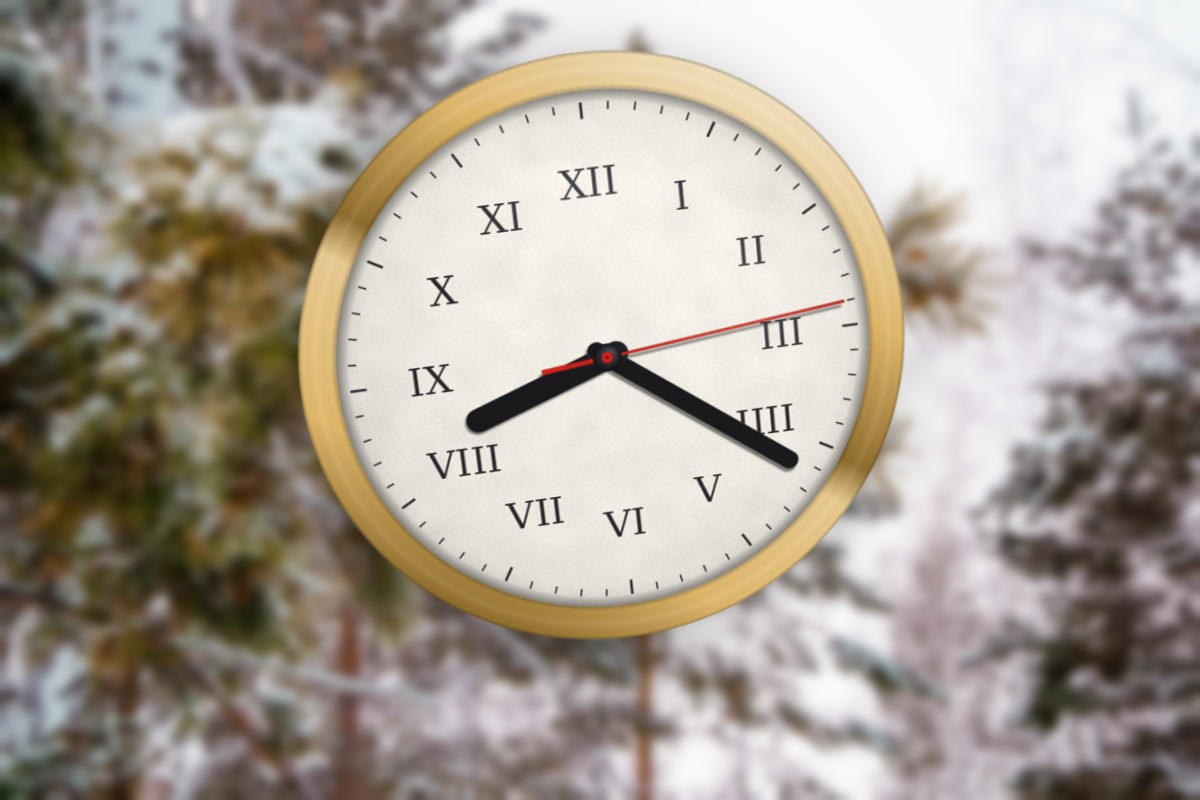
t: h=8 m=21 s=14
